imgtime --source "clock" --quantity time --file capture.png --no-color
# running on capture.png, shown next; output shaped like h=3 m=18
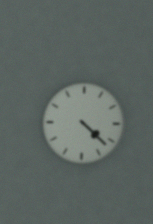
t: h=4 m=22
